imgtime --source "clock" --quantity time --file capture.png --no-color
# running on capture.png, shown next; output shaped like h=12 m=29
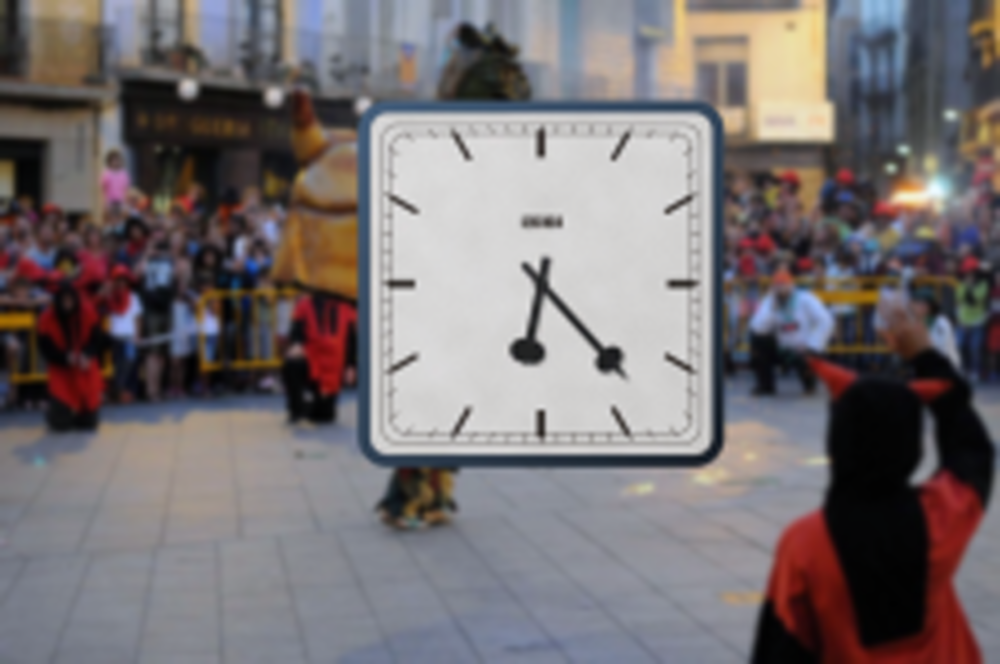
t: h=6 m=23
